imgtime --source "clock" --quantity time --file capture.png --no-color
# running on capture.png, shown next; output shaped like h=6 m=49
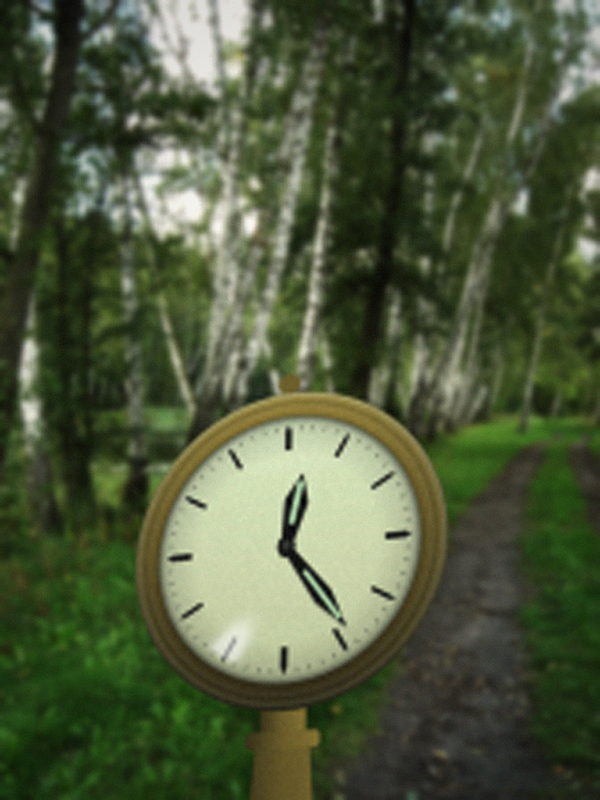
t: h=12 m=24
